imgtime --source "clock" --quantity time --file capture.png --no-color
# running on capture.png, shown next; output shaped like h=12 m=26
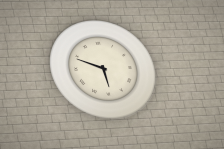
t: h=5 m=49
